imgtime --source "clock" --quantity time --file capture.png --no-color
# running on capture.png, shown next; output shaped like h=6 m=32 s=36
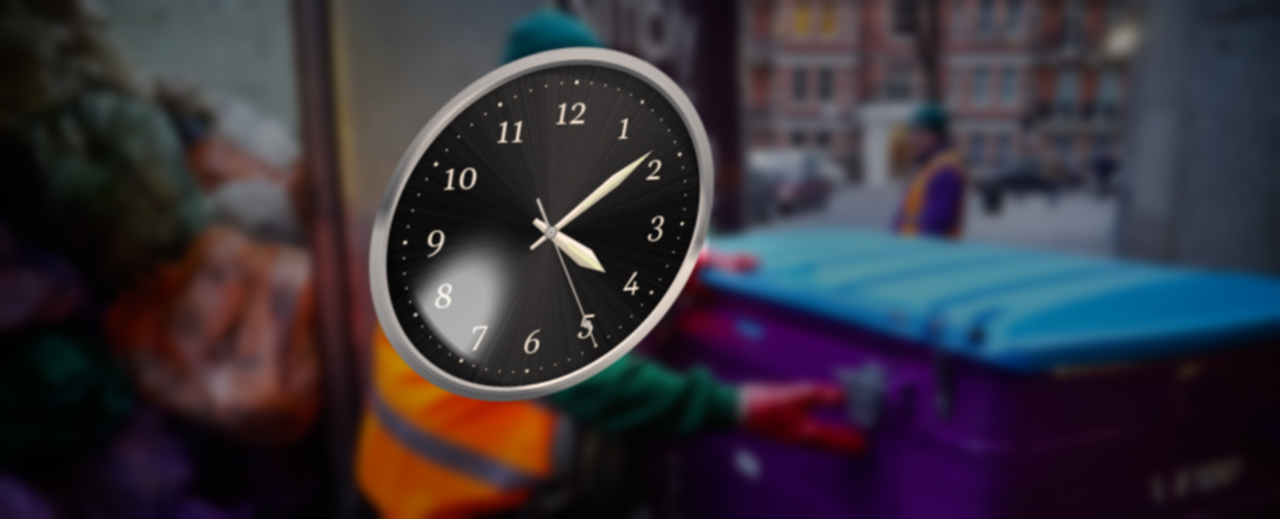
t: h=4 m=8 s=25
